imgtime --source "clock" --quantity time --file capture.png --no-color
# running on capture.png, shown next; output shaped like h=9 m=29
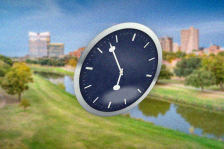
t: h=5 m=53
